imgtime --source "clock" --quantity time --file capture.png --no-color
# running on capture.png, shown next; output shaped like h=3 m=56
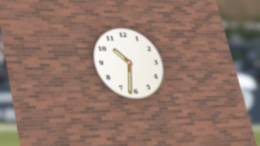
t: h=10 m=32
